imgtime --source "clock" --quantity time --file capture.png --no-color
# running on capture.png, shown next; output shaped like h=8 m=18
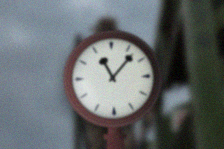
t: h=11 m=7
